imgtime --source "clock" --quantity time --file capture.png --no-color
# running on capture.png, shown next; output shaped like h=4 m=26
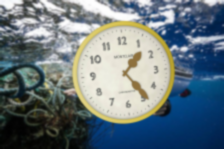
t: h=1 m=24
